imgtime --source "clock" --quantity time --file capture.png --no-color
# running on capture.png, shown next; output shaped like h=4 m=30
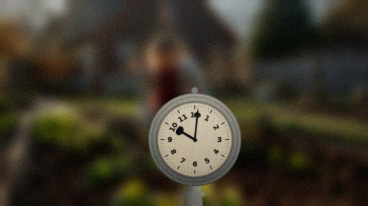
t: h=10 m=1
